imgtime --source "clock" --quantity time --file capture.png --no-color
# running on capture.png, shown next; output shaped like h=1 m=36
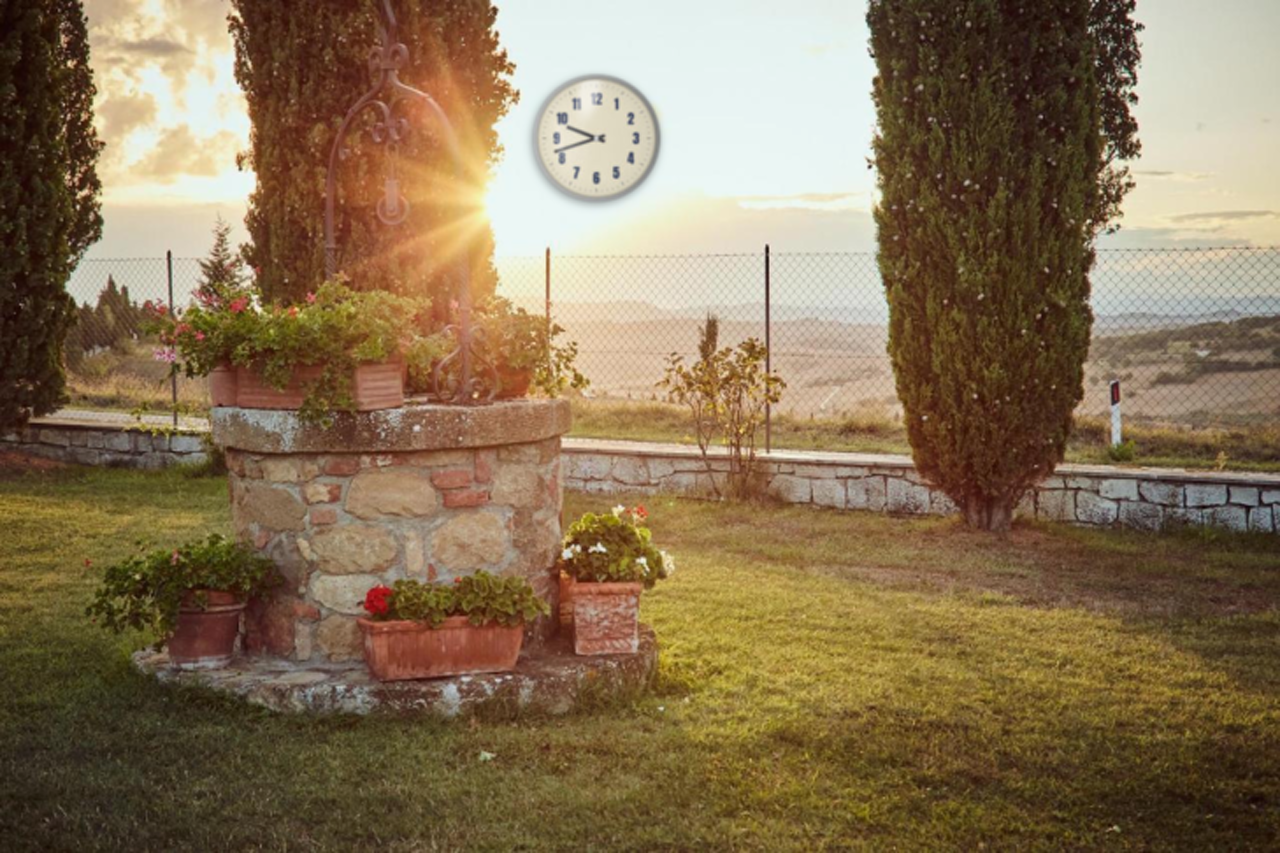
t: h=9 m=42
